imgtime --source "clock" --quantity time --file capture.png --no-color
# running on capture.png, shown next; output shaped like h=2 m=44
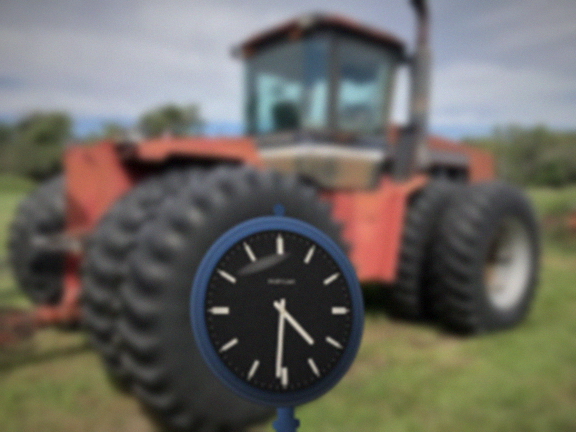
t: h=4 m=31
